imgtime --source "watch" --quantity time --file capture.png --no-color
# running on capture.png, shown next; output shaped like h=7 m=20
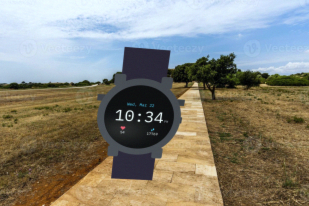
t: h=10 m=34
